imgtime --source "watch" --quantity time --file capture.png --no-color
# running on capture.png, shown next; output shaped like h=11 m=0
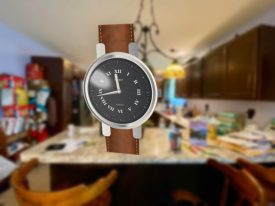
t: h=11 m=43
